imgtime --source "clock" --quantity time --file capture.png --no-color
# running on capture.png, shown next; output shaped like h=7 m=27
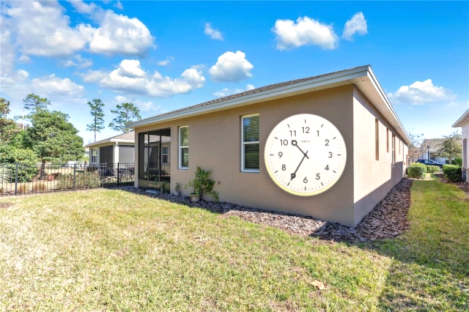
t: h=10 m=35
